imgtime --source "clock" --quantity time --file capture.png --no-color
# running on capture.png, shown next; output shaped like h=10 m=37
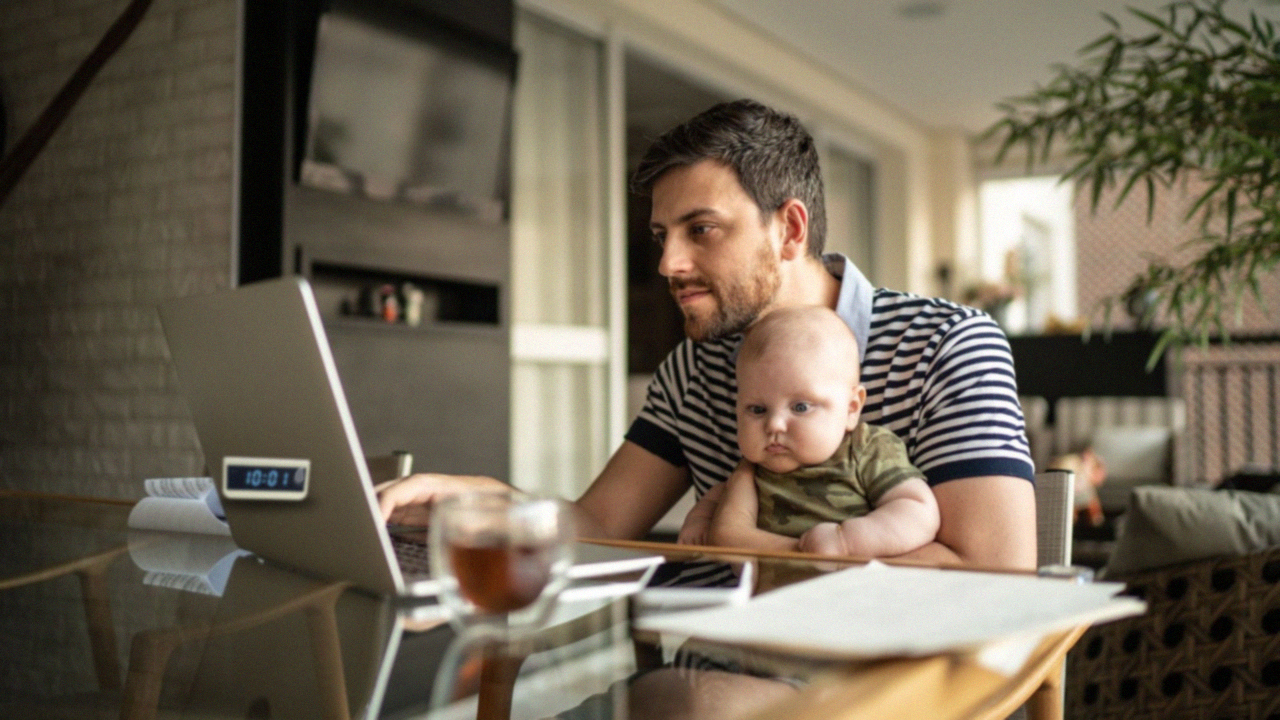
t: h=10 m=1
